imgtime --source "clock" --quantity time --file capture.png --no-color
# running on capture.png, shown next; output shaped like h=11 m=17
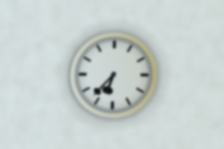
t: h=6 m=37
